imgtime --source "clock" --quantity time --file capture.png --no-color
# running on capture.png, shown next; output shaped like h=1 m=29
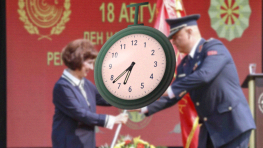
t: h=6 m=38
